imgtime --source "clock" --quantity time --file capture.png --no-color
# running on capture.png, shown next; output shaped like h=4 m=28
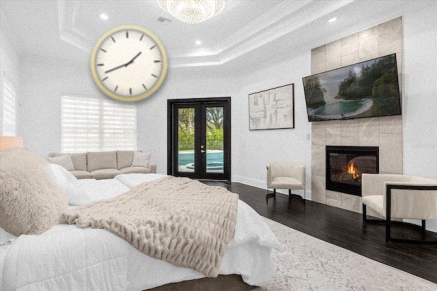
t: h=1 m=42
